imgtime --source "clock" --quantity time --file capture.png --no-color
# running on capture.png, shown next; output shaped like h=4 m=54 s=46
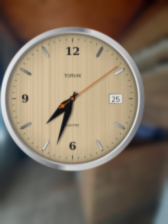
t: h=7 m=33 s=9
